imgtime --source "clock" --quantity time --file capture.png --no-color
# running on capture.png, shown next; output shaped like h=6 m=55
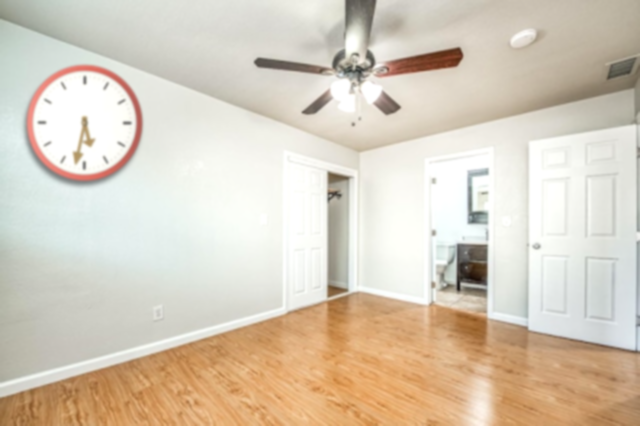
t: h=5 m=32
